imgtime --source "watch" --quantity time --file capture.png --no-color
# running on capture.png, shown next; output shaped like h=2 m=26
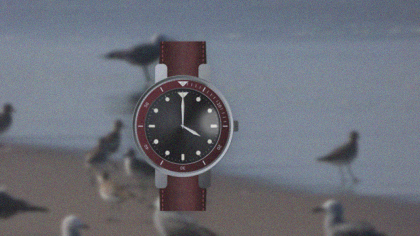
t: h=4 m=0
